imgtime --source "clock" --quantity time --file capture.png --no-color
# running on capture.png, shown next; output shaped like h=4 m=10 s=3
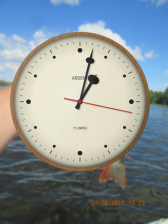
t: h=1 m=2 s=17
